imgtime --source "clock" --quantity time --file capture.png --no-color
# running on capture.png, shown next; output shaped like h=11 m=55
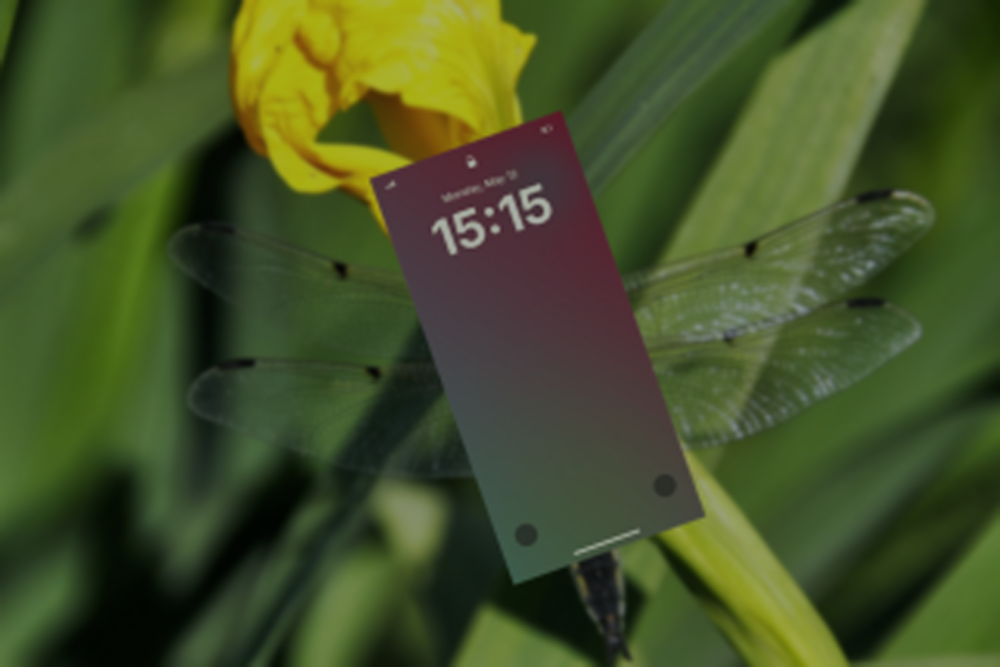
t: h=15 m=15
